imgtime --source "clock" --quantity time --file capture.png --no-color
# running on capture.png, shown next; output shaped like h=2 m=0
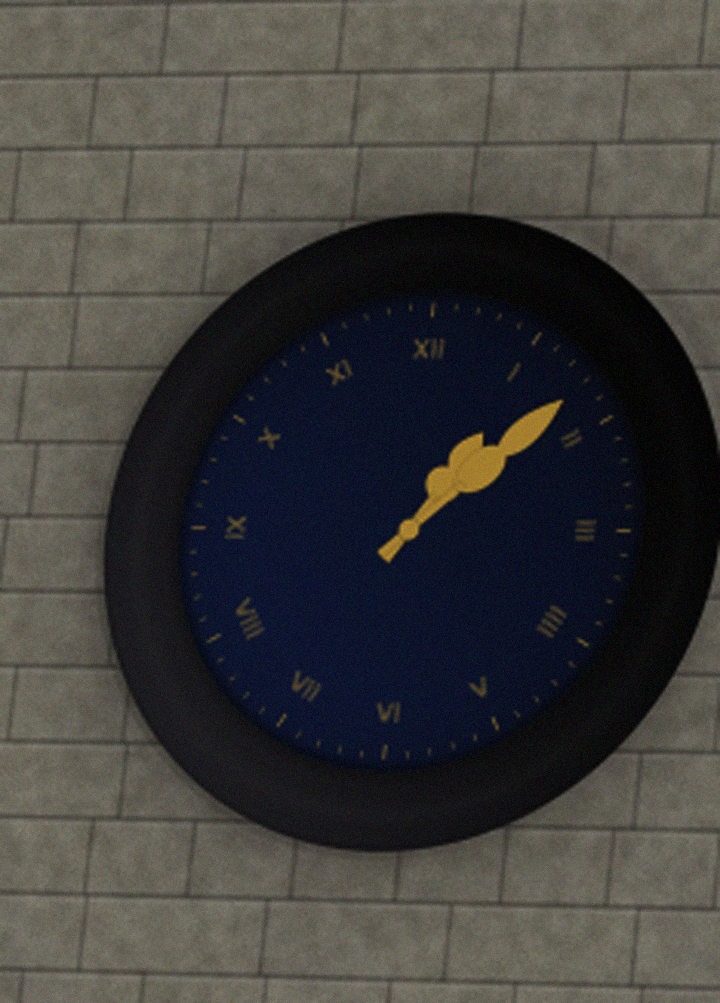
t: h=1 m=8
